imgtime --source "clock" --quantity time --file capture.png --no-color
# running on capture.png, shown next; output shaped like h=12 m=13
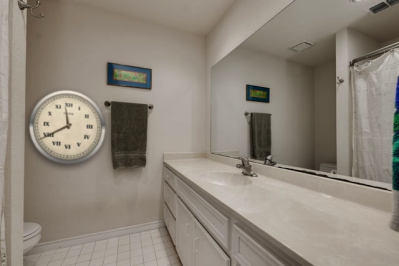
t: h=11 m=40
